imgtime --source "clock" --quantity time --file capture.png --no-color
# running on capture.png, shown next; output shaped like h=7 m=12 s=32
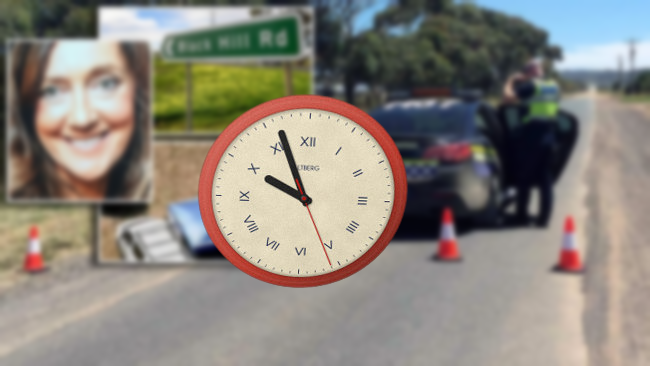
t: h=9 m=56 s=26
